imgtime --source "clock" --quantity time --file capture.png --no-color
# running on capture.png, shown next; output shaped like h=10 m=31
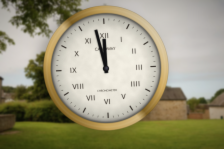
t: h=11 m=58
